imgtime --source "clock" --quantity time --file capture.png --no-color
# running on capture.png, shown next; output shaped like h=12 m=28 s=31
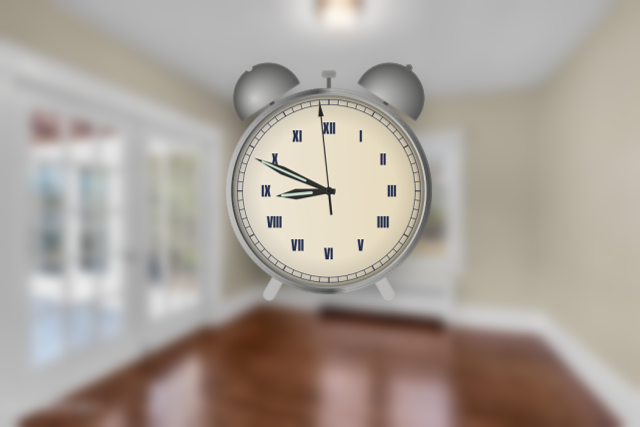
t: h=8 m=48 s=59
